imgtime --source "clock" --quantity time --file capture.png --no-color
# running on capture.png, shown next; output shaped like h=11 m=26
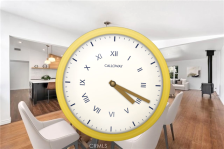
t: h=4 m=19
